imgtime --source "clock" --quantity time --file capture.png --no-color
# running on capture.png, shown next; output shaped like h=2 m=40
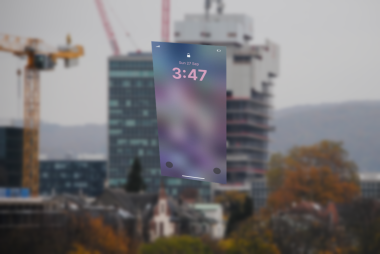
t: h=3 m=47
